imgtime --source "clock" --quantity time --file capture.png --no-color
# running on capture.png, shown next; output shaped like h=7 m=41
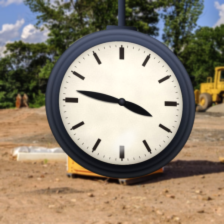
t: h=3 m=47
